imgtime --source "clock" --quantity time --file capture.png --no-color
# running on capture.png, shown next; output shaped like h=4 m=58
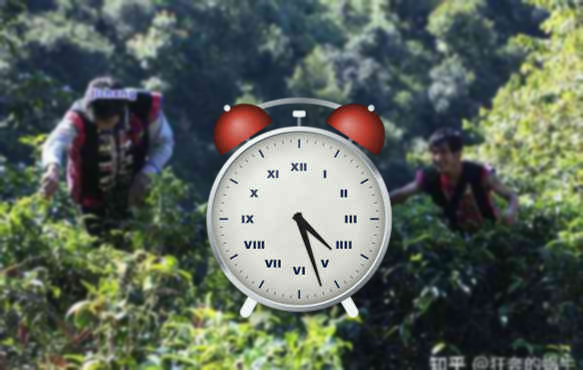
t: h=4 m=27
